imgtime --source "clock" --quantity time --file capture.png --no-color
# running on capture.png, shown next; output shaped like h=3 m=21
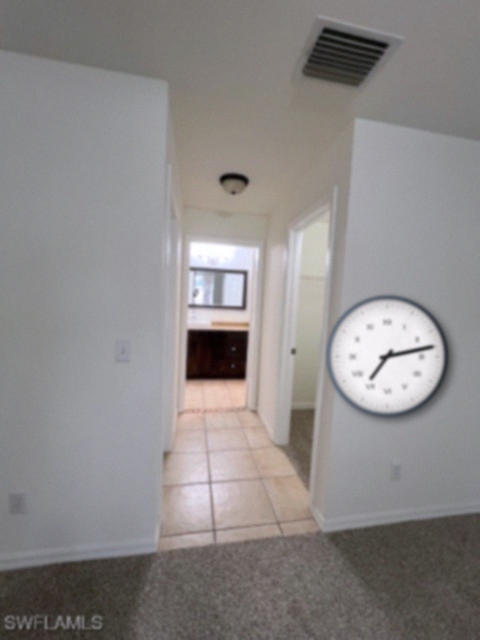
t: h=7 m=13
